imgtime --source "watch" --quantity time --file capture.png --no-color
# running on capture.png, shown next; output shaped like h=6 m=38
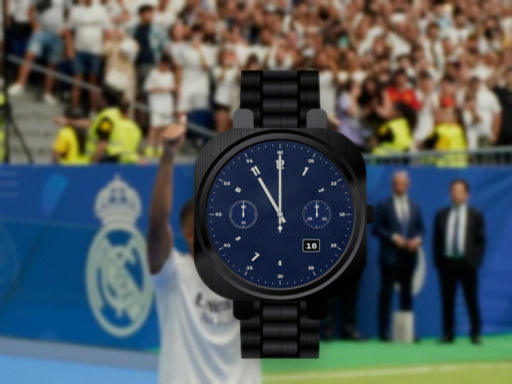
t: h=11 m=0
